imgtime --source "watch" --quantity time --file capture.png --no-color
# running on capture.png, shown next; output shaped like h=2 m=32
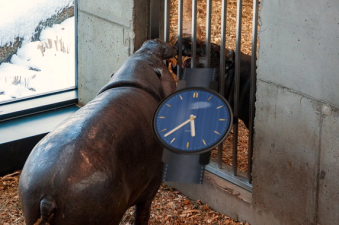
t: h=5 m=38
